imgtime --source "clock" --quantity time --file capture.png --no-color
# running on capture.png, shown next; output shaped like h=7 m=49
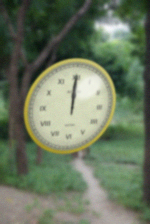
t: h=12 m=0
